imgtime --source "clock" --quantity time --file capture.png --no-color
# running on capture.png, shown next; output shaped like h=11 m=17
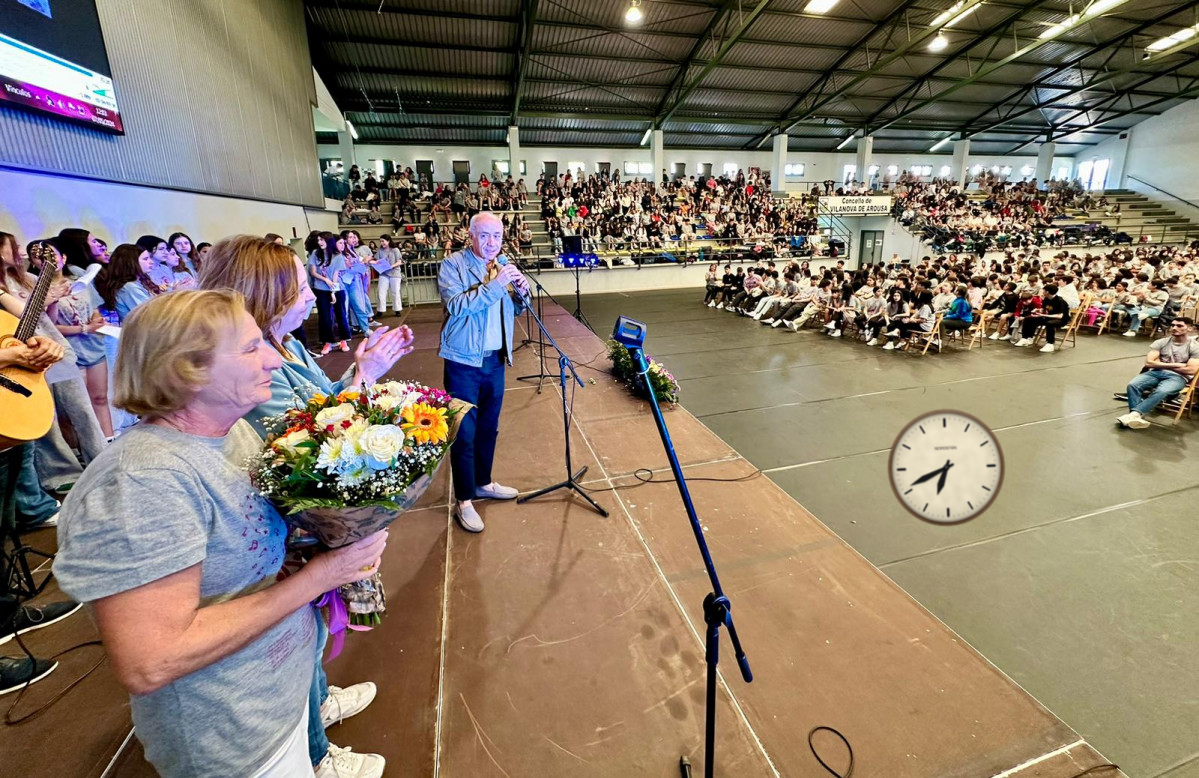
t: h=6 m=41
